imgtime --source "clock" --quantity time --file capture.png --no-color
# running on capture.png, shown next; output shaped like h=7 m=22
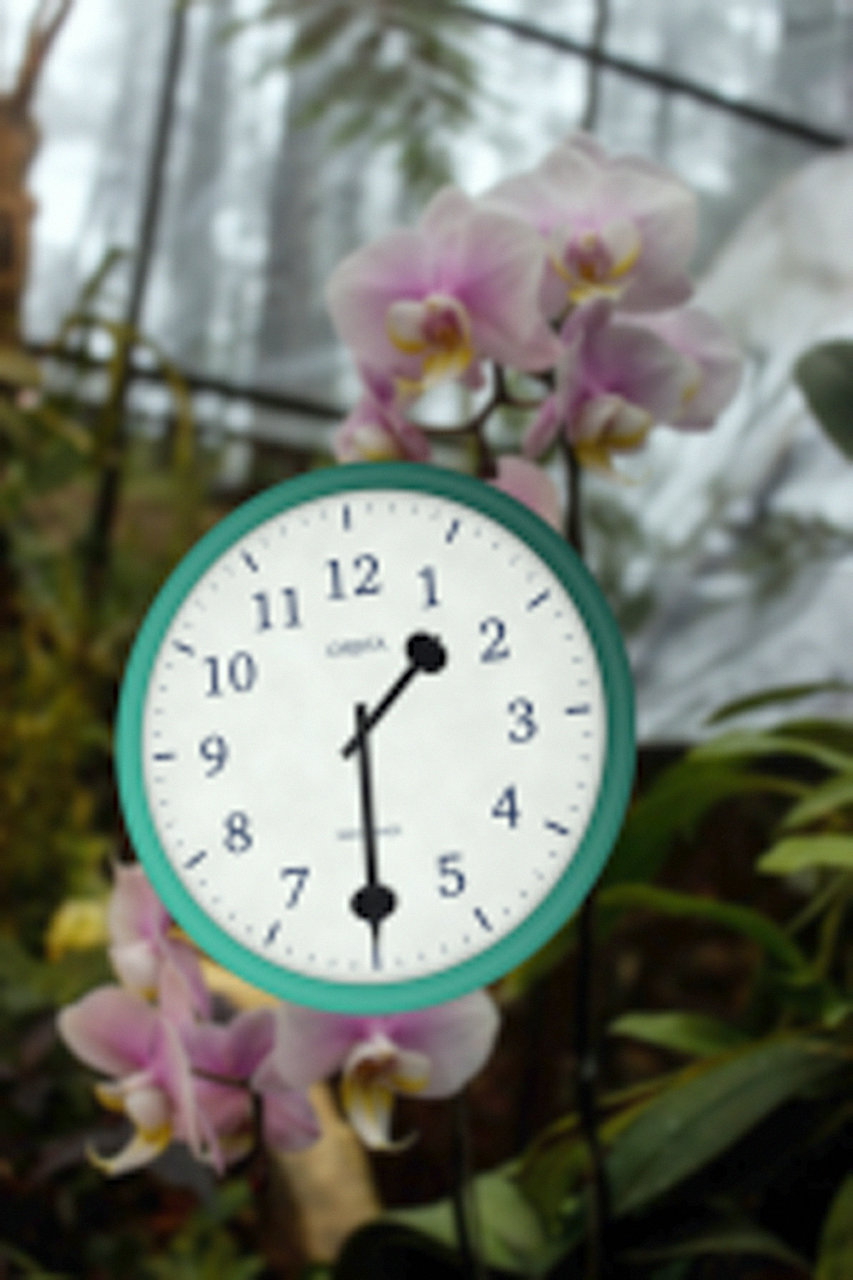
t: h=1 m=30
